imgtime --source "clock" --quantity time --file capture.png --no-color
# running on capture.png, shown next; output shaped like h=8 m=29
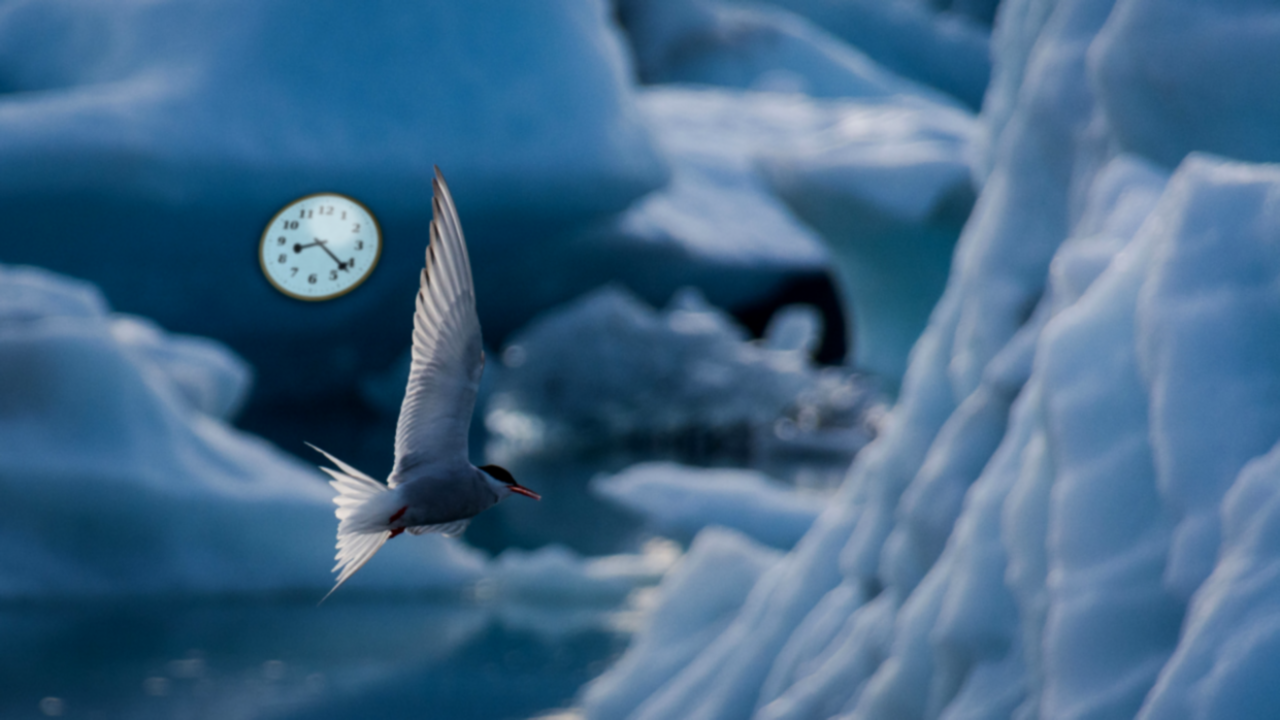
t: h=8 m=22
